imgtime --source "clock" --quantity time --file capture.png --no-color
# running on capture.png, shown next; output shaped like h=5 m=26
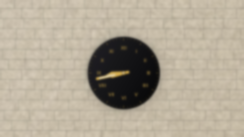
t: h=8 m=43
